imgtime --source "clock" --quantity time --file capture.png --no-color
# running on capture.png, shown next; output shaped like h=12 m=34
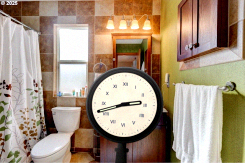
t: h=2 m=42
